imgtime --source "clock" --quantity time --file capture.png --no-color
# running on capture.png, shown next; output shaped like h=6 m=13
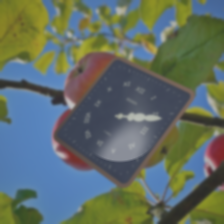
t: h=2 m=11
